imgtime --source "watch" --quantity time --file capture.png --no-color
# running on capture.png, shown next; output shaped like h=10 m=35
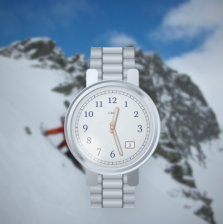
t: h=12 m=27
